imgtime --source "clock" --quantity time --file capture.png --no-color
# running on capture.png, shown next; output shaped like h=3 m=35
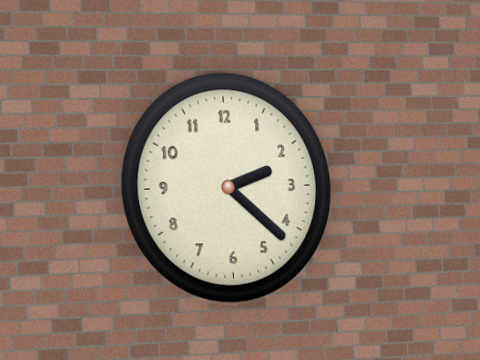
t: h=2 m=22
